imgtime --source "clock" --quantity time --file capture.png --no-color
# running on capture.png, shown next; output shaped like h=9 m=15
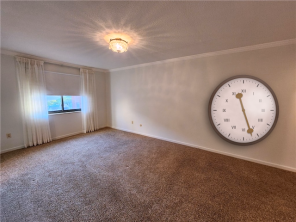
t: h=11 m=27
